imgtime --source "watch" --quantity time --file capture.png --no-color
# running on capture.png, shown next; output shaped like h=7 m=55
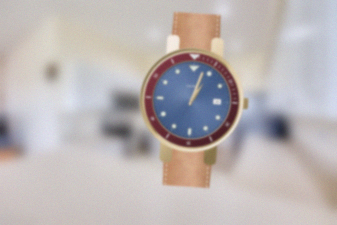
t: h=1 m=3
